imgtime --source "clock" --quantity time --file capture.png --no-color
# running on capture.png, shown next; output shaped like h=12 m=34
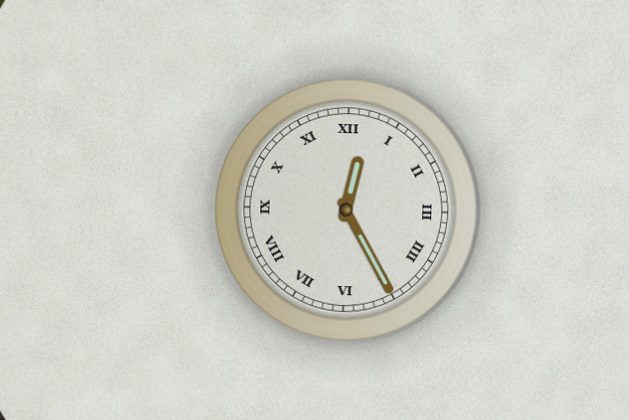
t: h=12 m=25
